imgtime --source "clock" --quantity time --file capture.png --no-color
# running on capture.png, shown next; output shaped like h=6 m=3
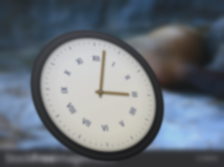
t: h=3 m=2
